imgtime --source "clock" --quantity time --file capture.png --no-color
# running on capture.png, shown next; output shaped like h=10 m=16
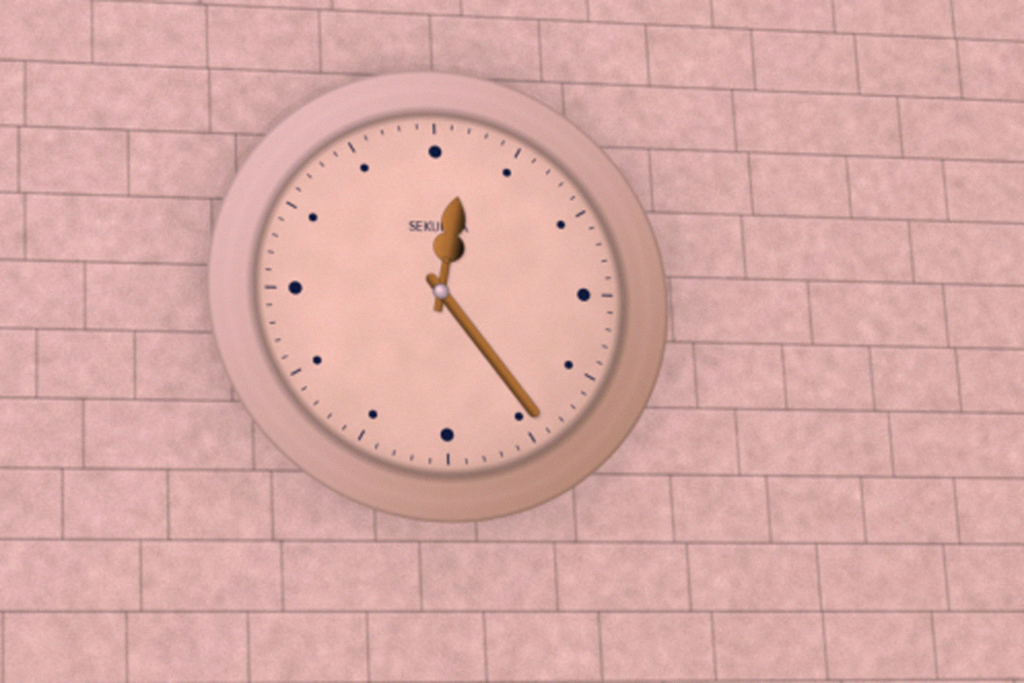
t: h=12 m=24
